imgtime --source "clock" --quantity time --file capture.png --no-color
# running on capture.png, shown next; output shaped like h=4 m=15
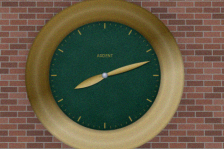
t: h=8 m=12
